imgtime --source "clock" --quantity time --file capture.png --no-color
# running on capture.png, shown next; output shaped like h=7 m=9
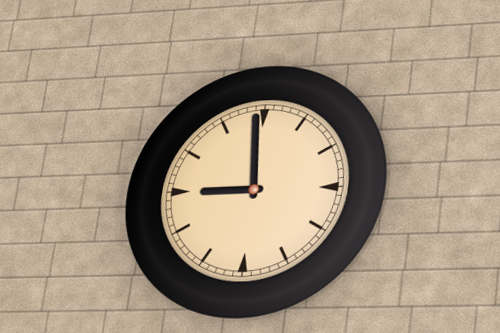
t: h=8 m=59
